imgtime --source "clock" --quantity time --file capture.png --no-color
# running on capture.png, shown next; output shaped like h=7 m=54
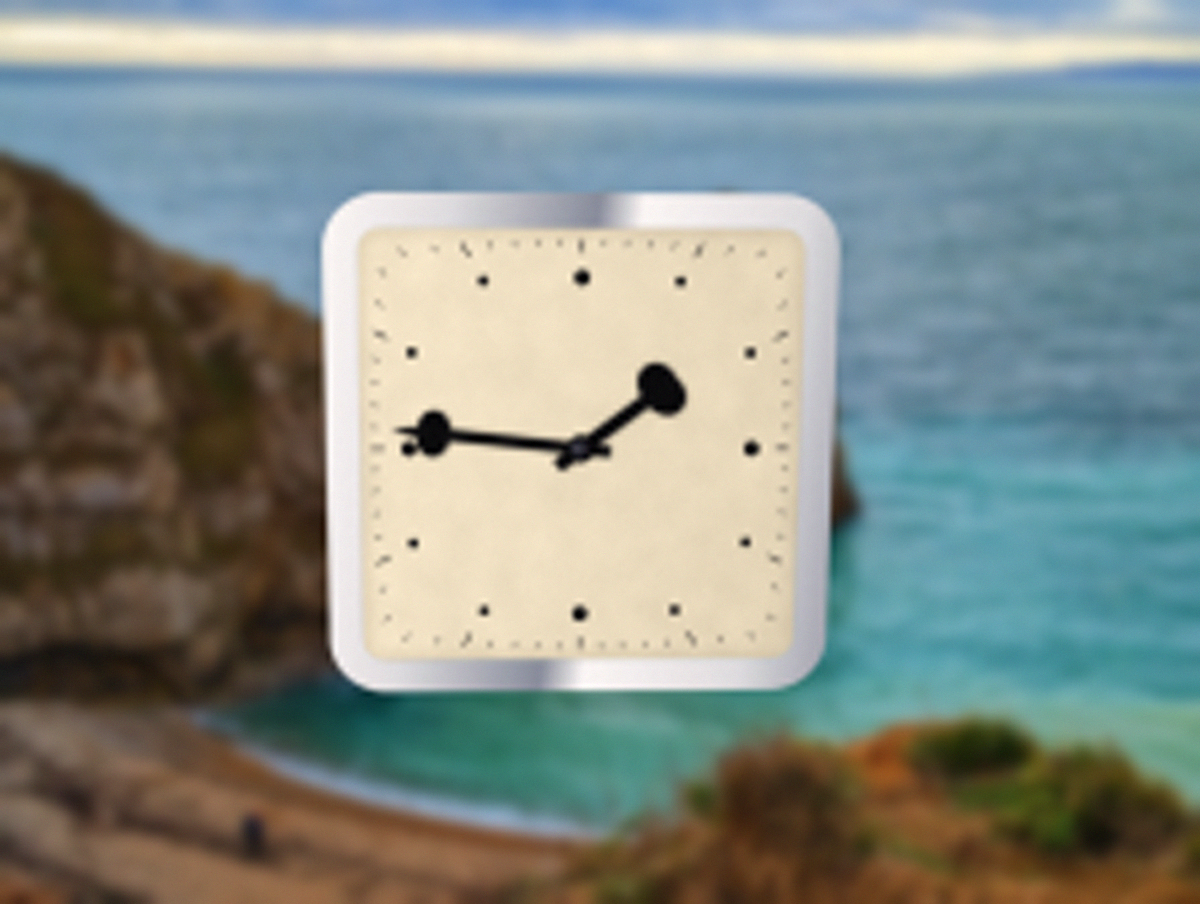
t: h=1 m=46
